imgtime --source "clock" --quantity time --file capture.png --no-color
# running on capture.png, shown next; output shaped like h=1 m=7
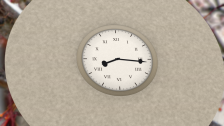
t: h=8 m=16
